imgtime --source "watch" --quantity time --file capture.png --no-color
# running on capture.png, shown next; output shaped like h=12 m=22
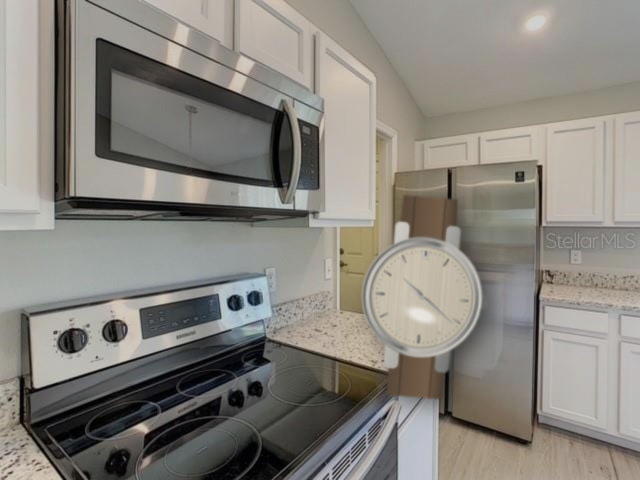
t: h=10 m=21
